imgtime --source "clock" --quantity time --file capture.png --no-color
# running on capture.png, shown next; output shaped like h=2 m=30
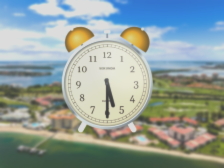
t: h=5 m=30
